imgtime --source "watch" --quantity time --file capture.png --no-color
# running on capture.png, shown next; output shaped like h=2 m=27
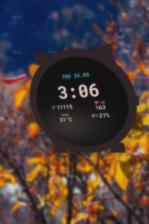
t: h=3 m=6
